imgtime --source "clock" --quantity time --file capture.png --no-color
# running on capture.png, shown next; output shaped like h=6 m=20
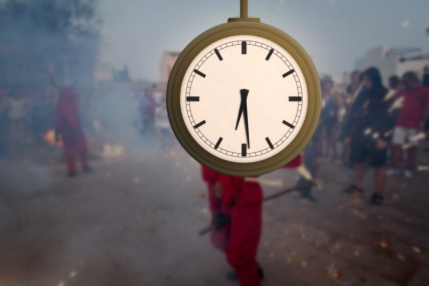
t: h=6 m=29
